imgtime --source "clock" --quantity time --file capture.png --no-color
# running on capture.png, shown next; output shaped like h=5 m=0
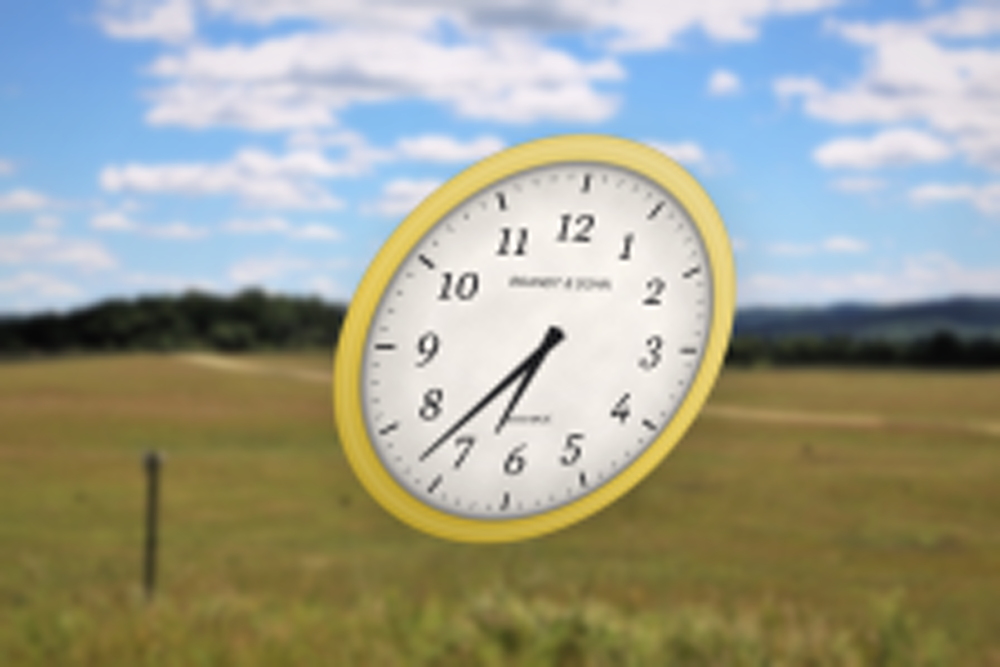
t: h=6 m=37
